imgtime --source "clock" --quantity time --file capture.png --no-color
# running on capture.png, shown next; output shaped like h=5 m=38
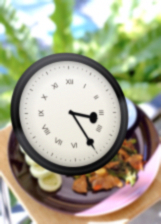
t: h=3 m=25
